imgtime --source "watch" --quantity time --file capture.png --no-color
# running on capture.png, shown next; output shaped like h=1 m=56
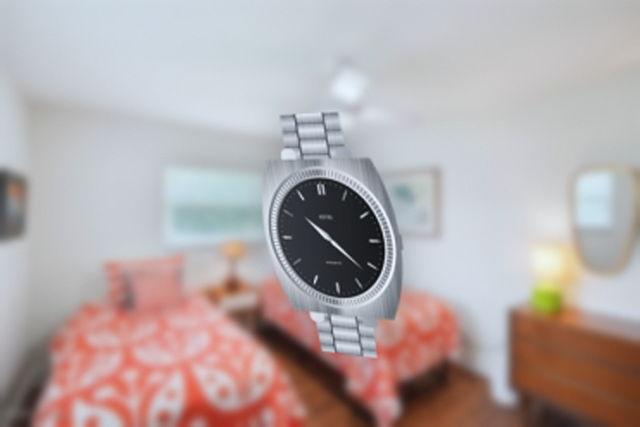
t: h=10 m=22
